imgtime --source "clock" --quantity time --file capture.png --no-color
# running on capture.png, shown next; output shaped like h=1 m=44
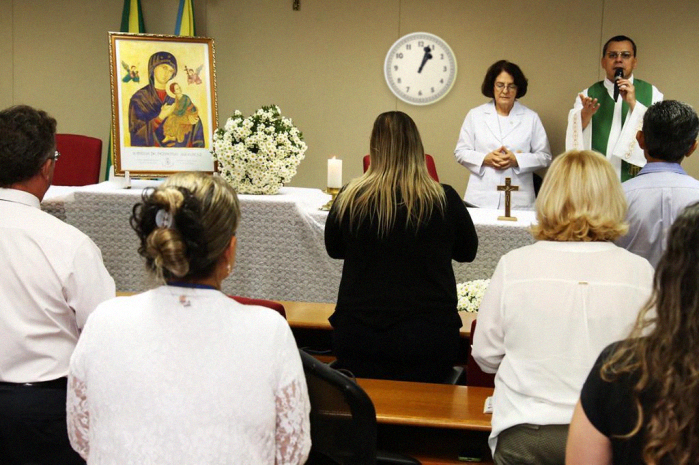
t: h=1 m=3
